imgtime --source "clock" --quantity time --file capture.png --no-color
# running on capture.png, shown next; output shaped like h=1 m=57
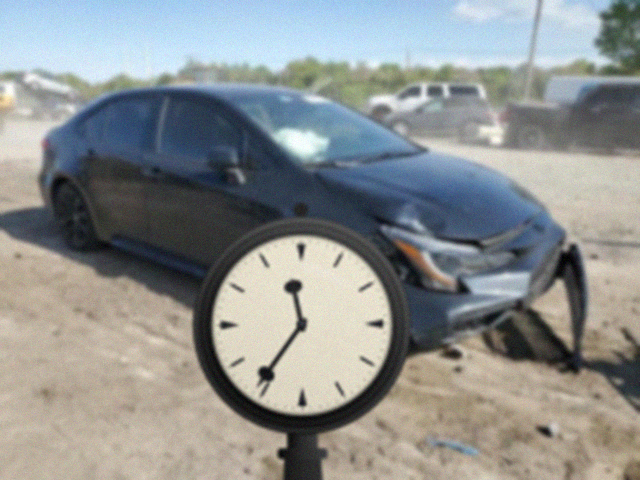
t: h=11 m=36
